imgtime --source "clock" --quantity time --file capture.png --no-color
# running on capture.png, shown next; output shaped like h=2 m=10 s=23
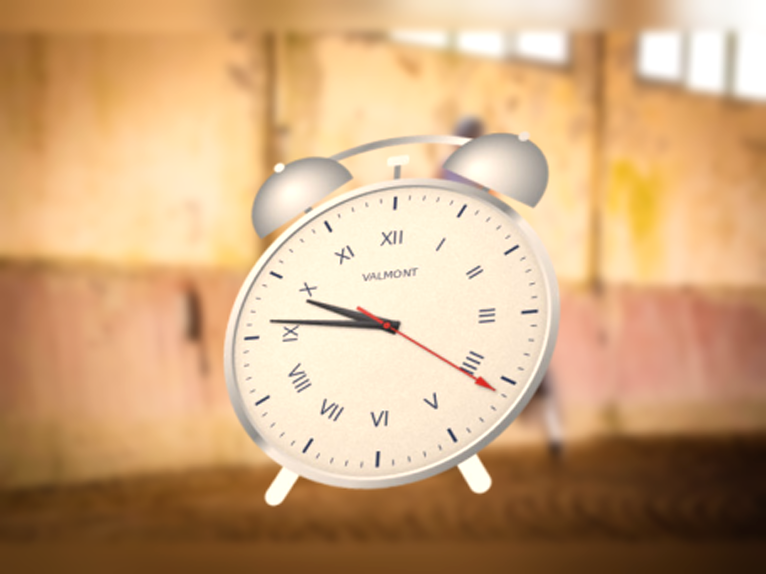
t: h=9 m=46 s=21
